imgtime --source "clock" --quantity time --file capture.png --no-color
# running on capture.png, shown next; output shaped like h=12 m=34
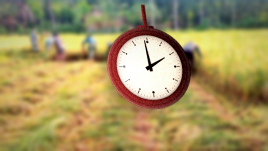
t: h=1 m=59
